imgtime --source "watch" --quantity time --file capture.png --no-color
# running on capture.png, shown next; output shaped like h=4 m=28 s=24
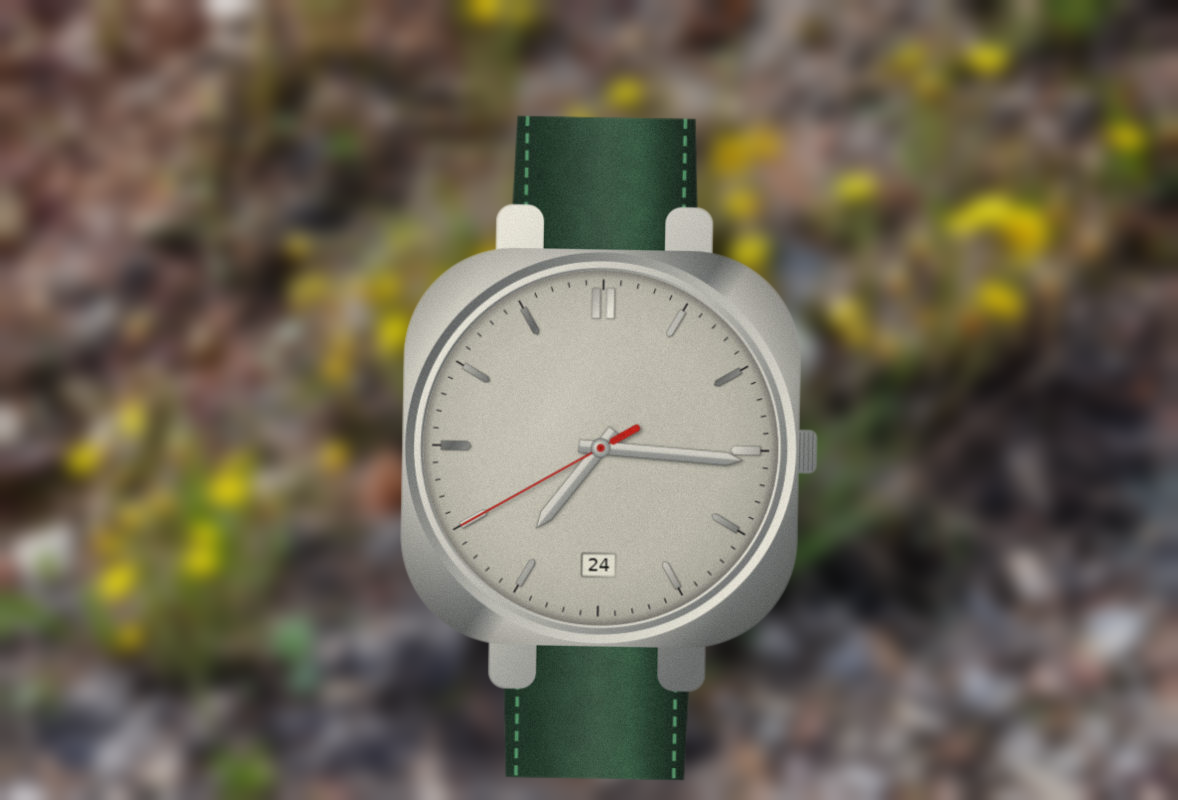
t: h=7 m=15 s=40
